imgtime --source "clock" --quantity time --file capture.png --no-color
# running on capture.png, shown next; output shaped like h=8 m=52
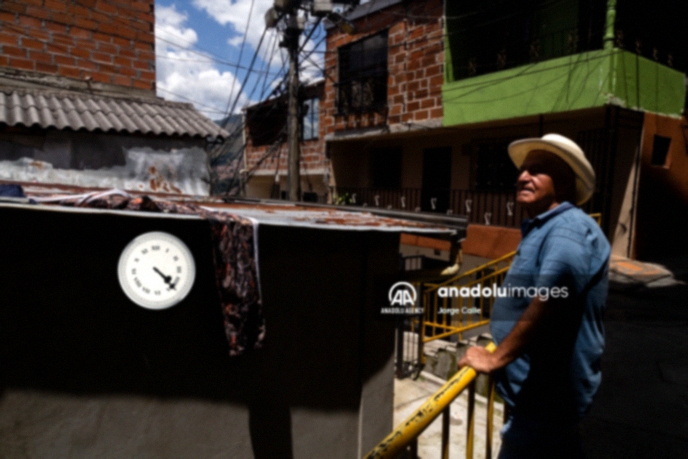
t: h=4 m=23
